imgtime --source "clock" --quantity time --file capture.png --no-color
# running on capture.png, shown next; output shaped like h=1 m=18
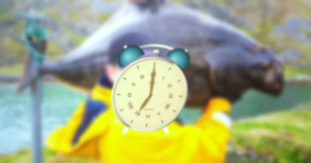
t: h=7 m=0
